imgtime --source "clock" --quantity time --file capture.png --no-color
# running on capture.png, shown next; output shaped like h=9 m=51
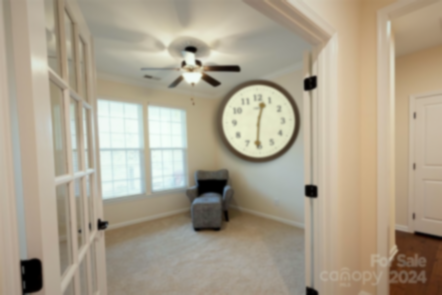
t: h=12 m=31
